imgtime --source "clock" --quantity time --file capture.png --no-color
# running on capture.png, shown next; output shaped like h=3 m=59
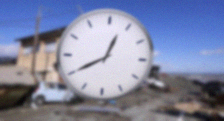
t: h=12 m=40
